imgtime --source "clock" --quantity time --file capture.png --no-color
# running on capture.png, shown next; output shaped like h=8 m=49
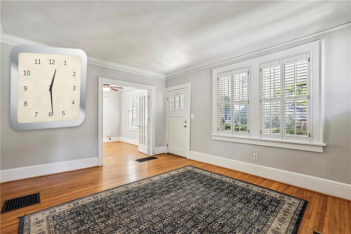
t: h=12 m=29
